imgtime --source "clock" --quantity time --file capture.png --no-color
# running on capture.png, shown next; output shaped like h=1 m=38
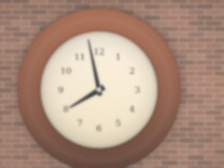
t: h=7 m=58
